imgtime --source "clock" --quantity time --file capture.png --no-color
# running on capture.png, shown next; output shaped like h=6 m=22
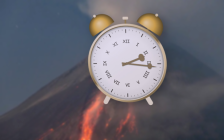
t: h=2 m=16
